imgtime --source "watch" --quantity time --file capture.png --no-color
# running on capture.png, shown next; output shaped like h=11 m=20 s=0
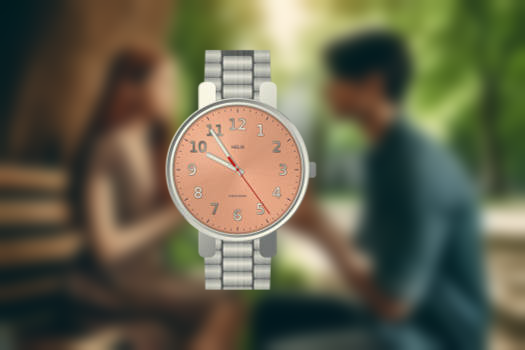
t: h=9 m=54 s=24
